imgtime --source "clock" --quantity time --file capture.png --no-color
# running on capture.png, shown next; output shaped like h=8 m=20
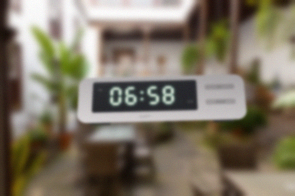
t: h=6 m=58
